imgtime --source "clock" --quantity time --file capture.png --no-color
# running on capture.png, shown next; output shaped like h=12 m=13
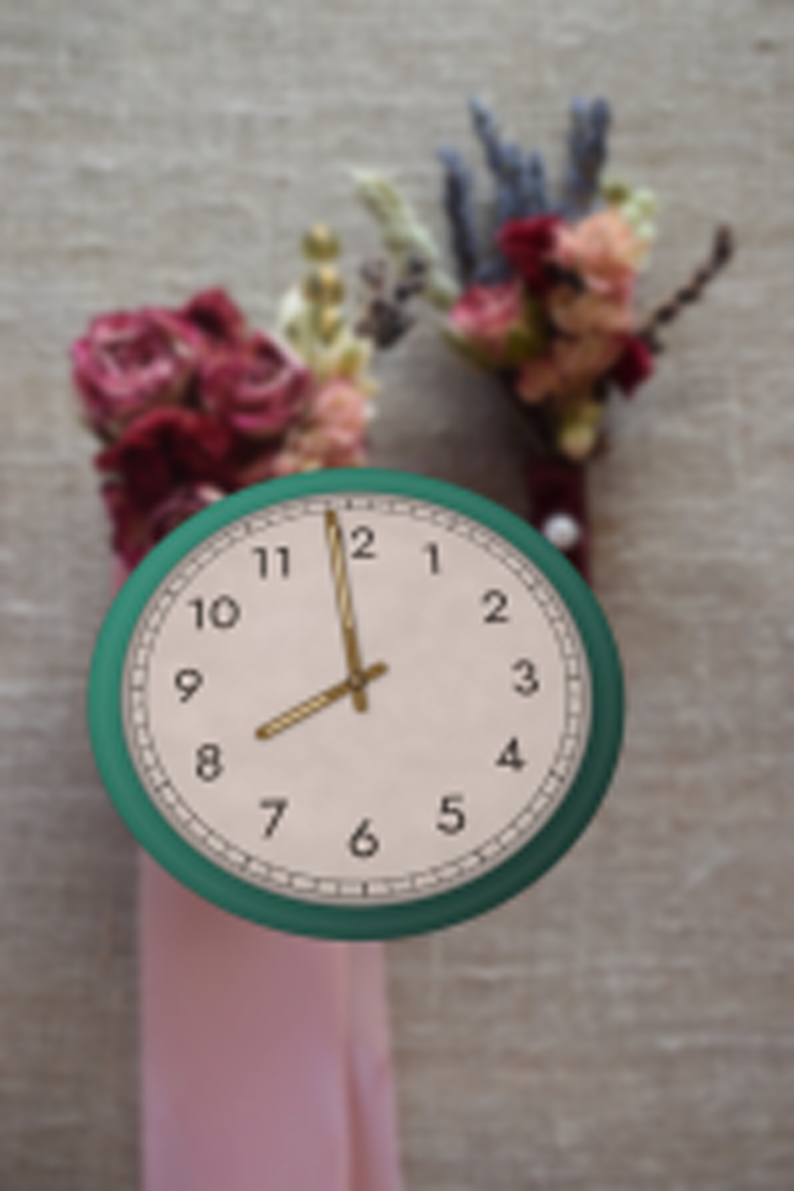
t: h=7 m=59
